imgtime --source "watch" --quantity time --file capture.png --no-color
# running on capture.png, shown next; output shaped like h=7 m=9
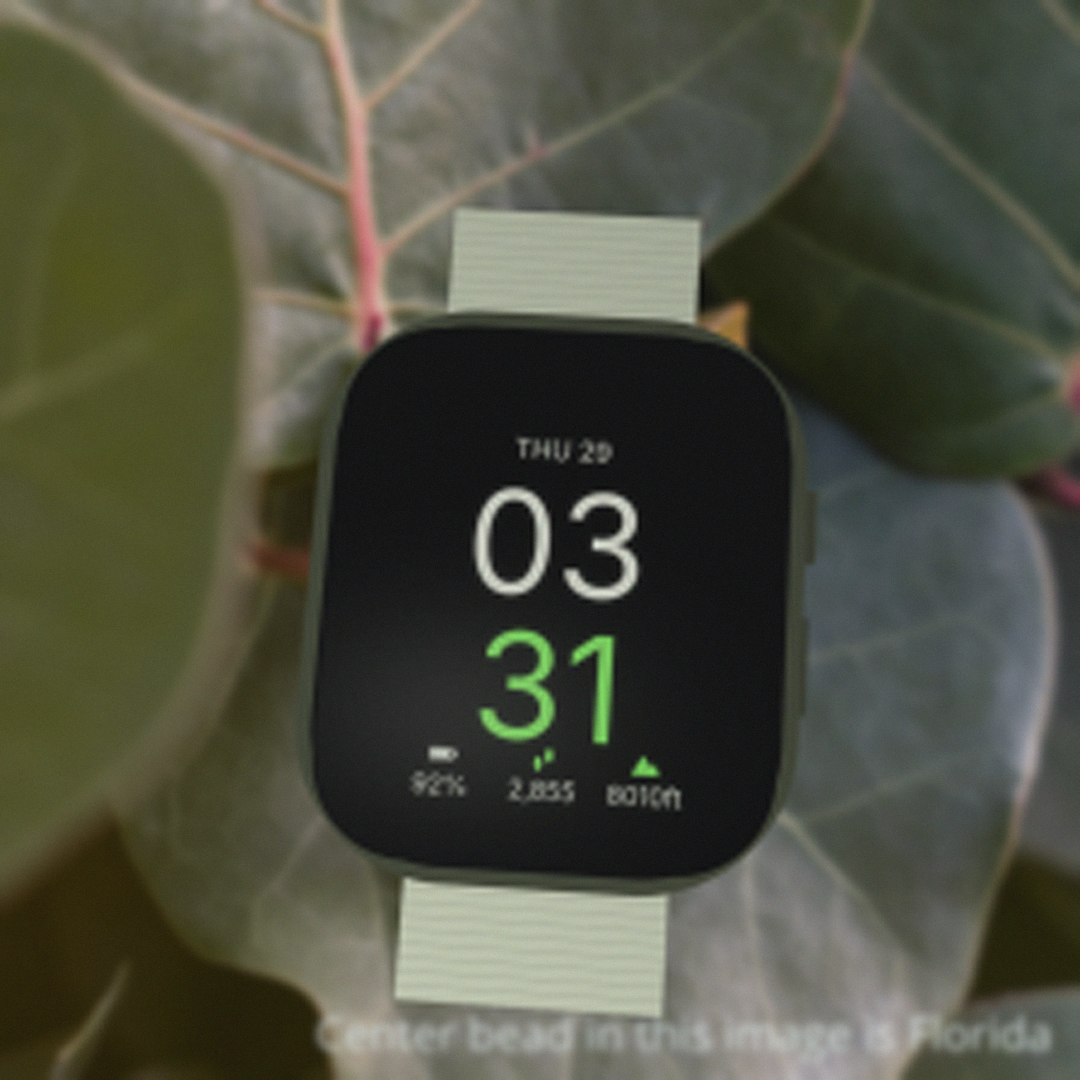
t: h=3 m=31
